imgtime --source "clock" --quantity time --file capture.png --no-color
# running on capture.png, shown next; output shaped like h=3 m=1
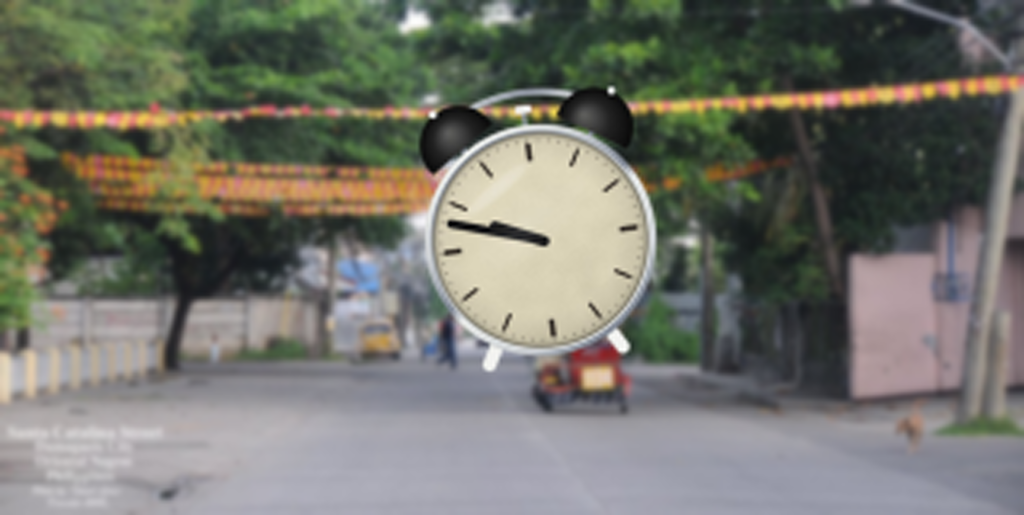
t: h=9 m=48
